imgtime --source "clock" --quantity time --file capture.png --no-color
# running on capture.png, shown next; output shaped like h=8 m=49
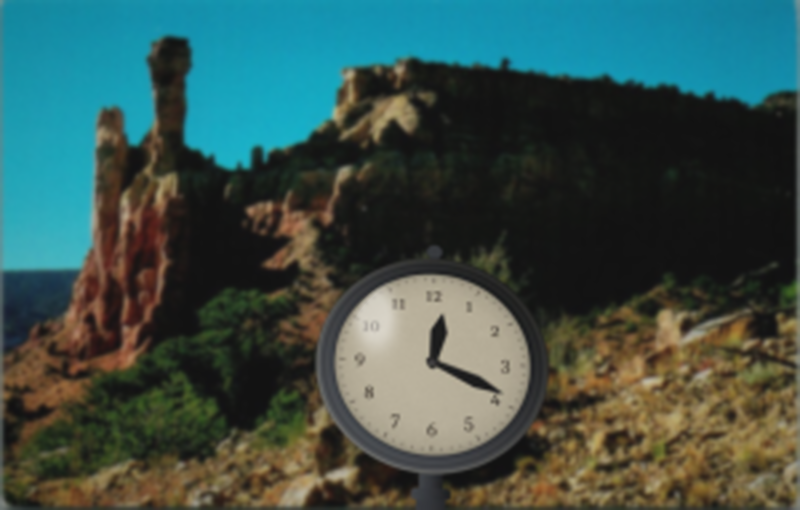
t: h=12 m=19
